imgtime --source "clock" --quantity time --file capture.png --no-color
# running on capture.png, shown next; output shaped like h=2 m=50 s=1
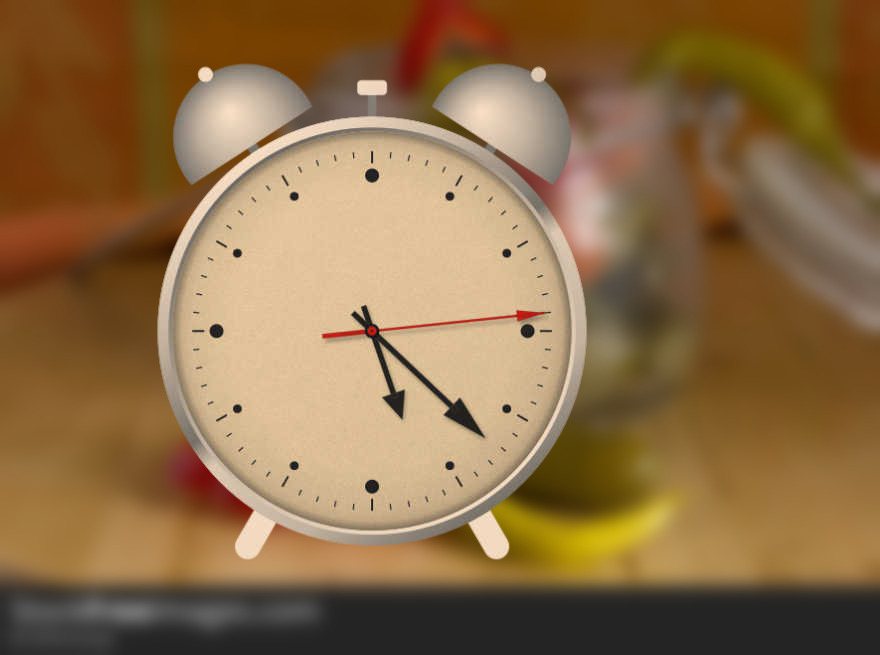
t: h=5 m=22 s=14
